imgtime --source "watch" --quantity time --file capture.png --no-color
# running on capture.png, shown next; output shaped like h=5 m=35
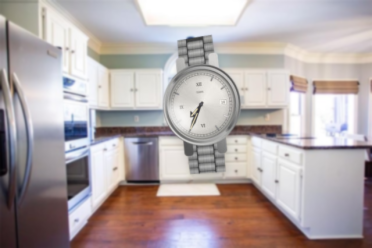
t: h=7 m=35
